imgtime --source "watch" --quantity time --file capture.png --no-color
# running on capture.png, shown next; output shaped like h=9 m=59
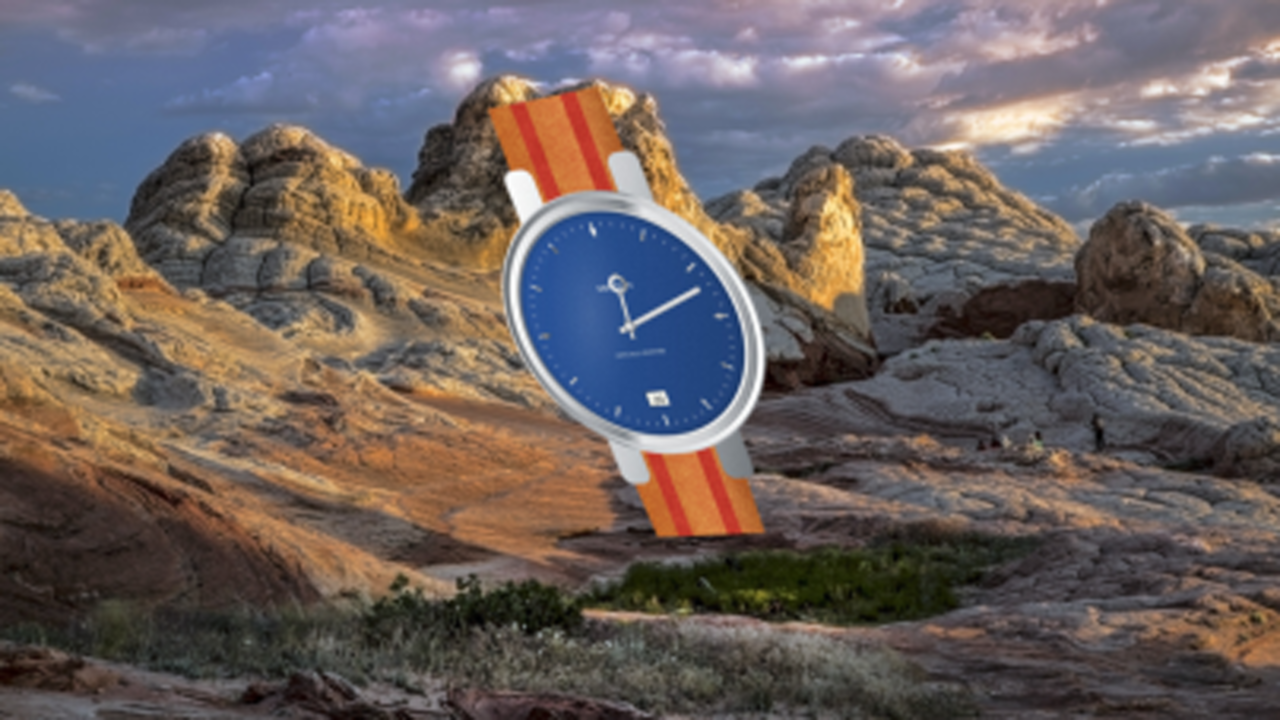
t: h=12 m=12
